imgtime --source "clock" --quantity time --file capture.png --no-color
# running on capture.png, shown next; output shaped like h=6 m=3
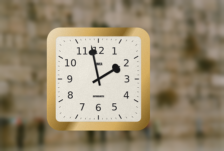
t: h=1 m=58
